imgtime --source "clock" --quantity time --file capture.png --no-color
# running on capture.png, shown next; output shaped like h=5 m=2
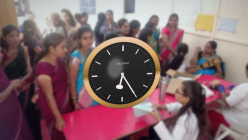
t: h=6 m=25
